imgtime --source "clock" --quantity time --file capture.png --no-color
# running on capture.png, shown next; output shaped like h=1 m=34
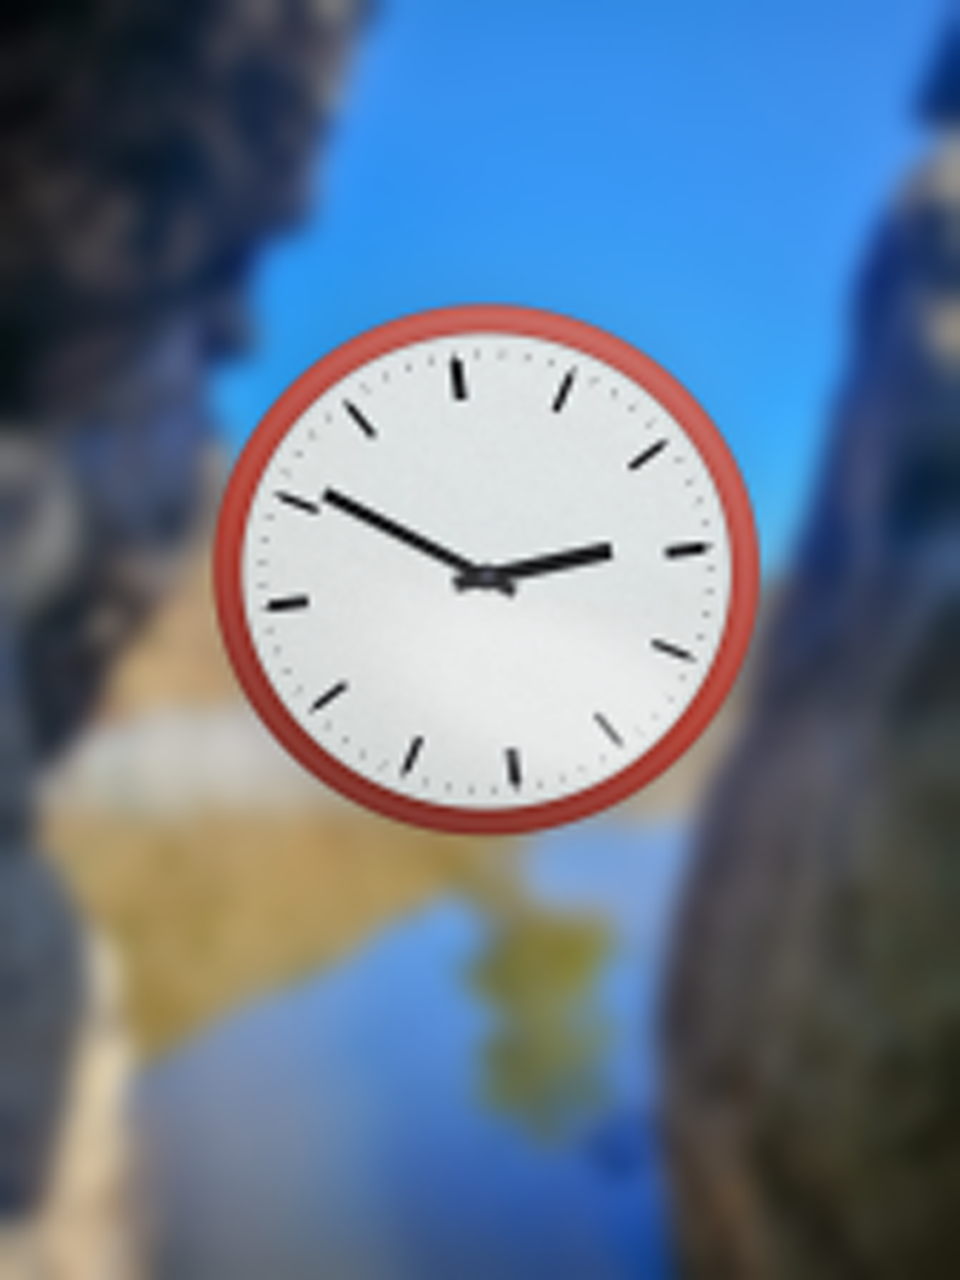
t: h=2 m=51
